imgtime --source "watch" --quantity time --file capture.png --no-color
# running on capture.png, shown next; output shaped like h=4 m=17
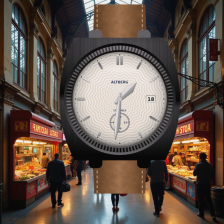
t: h=1 m=31
